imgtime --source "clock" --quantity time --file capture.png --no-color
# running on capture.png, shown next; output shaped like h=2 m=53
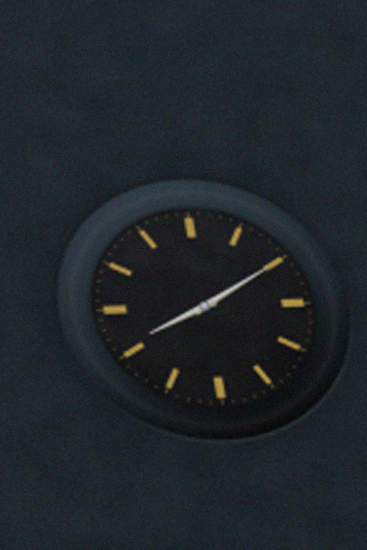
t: h=8 m=10
